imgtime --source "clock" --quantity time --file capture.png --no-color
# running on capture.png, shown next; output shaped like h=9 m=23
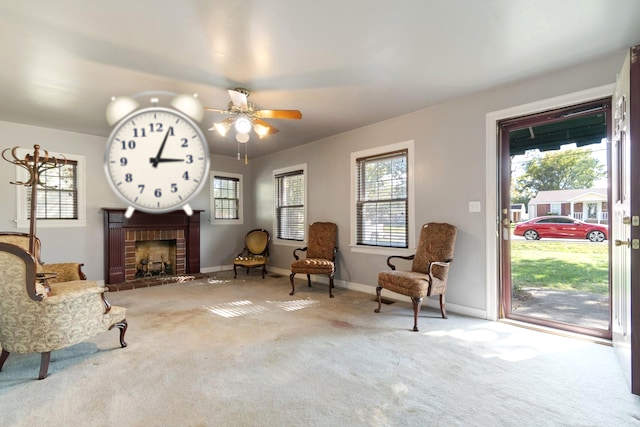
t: h=3 m=4
